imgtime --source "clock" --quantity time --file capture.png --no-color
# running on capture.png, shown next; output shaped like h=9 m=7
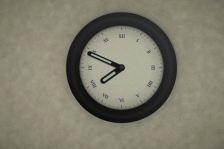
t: h=7 m=49
